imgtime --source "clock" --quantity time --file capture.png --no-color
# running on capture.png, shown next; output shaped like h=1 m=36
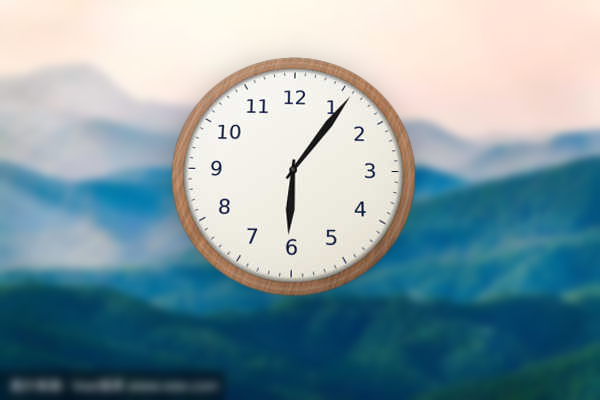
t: h=6 m=6
